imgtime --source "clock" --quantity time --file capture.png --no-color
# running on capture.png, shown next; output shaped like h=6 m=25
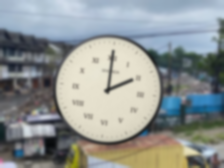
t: h=2 m=0
